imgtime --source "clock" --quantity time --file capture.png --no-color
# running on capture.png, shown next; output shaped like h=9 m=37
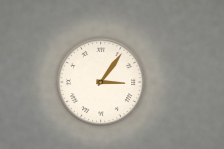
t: h=3 m=6
